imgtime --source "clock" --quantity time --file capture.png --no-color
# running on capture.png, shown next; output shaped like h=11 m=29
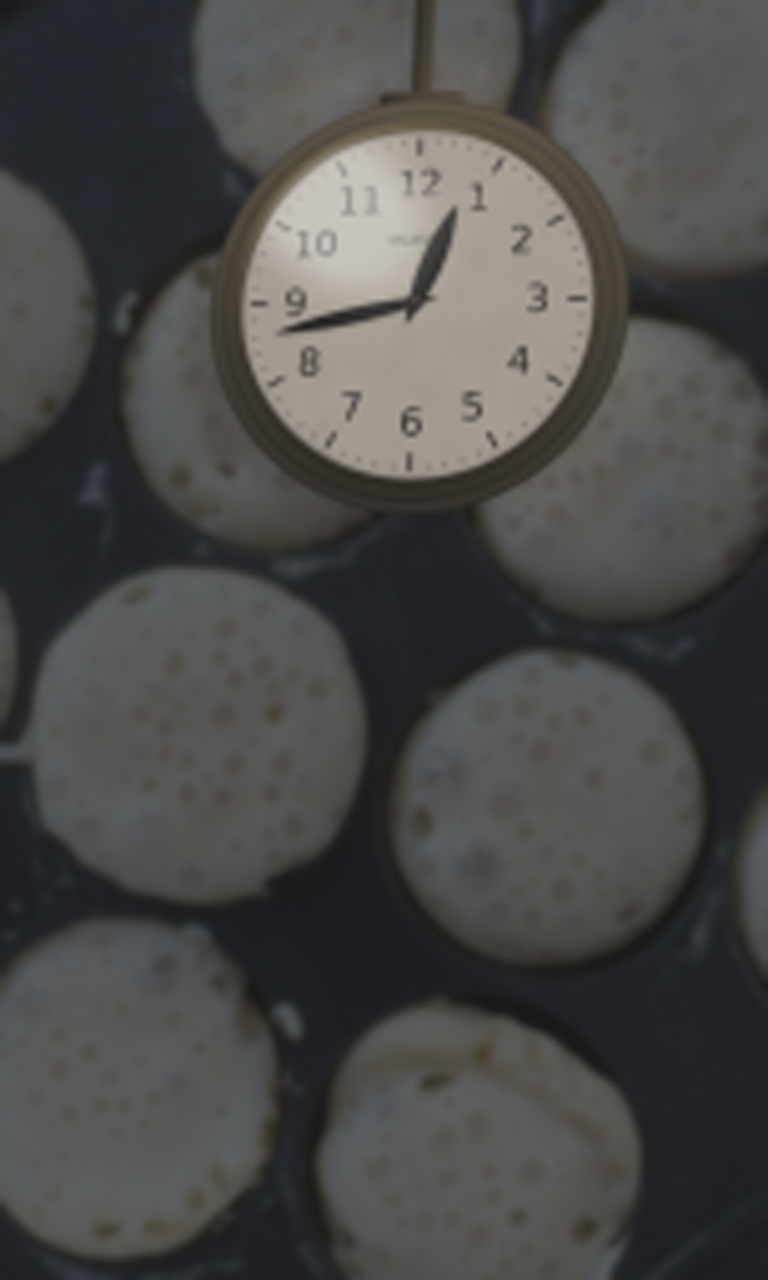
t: h=12 m=43
